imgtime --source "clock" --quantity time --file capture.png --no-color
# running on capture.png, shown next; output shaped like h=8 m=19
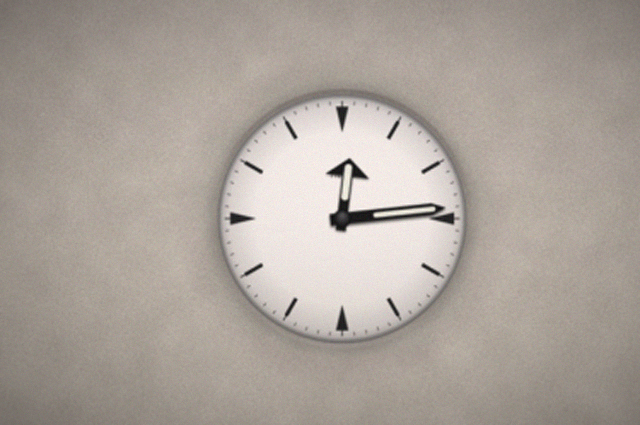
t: h=12 m=14
